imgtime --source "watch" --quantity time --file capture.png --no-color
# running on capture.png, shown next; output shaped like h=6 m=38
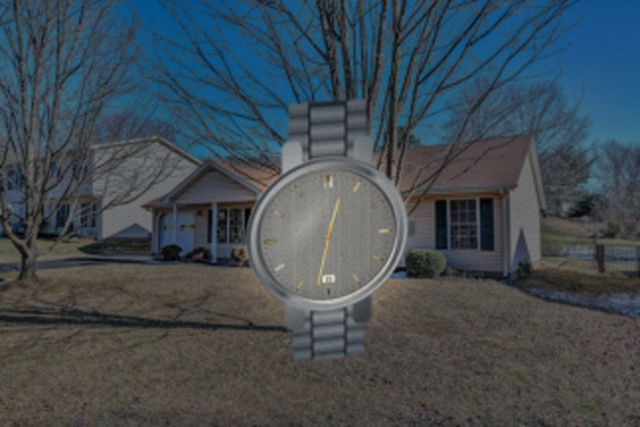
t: h=12 m=32
